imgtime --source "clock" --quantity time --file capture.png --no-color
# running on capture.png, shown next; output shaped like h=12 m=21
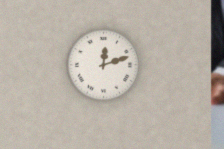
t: h=12 m=12
